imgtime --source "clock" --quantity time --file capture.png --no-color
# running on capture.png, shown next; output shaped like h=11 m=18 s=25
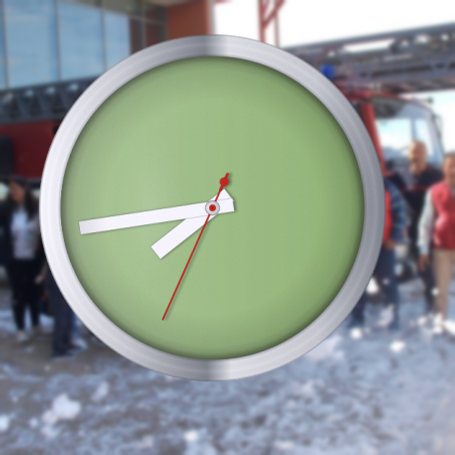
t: h=7 m=43 s=34
